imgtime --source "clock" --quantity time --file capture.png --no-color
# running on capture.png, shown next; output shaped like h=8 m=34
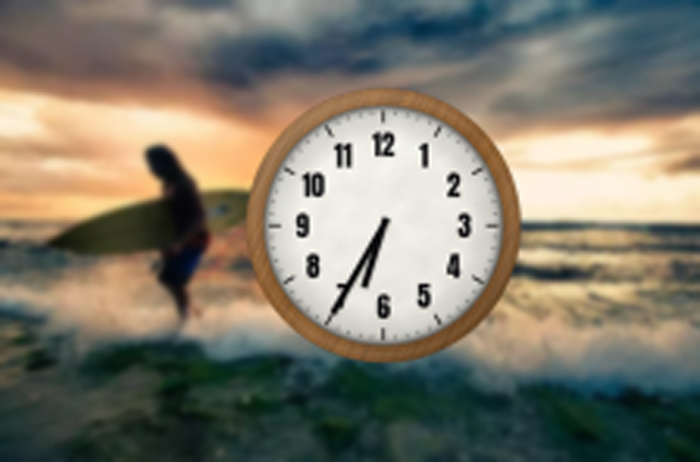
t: h=6 m=35
